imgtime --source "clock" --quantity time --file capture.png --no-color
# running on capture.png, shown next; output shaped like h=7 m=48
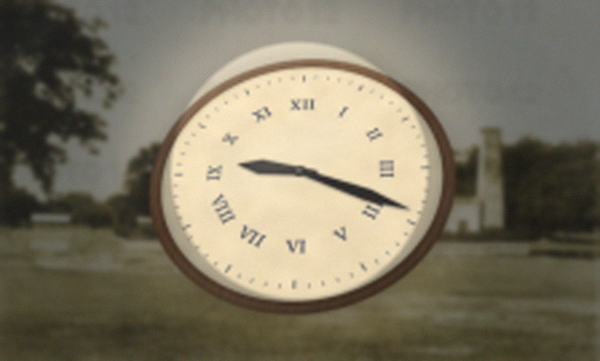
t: h=9 m=19
